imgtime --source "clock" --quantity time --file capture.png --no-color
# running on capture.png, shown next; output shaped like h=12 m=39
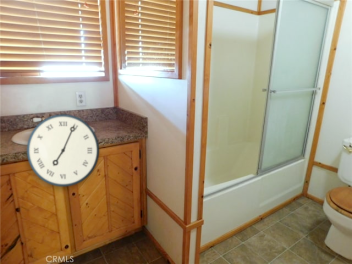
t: h=7 m=4
